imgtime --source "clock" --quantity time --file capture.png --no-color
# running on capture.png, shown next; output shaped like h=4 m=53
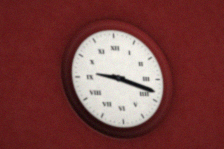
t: h=9 m=18
